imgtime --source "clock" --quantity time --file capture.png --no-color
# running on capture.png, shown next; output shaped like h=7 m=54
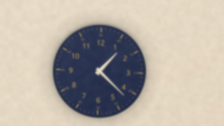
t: h=1 m=22
